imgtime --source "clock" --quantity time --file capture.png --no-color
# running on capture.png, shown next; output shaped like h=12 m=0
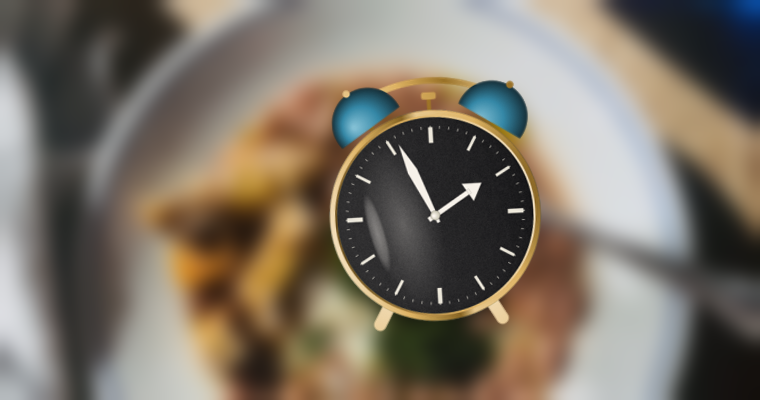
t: h=1 m=56
